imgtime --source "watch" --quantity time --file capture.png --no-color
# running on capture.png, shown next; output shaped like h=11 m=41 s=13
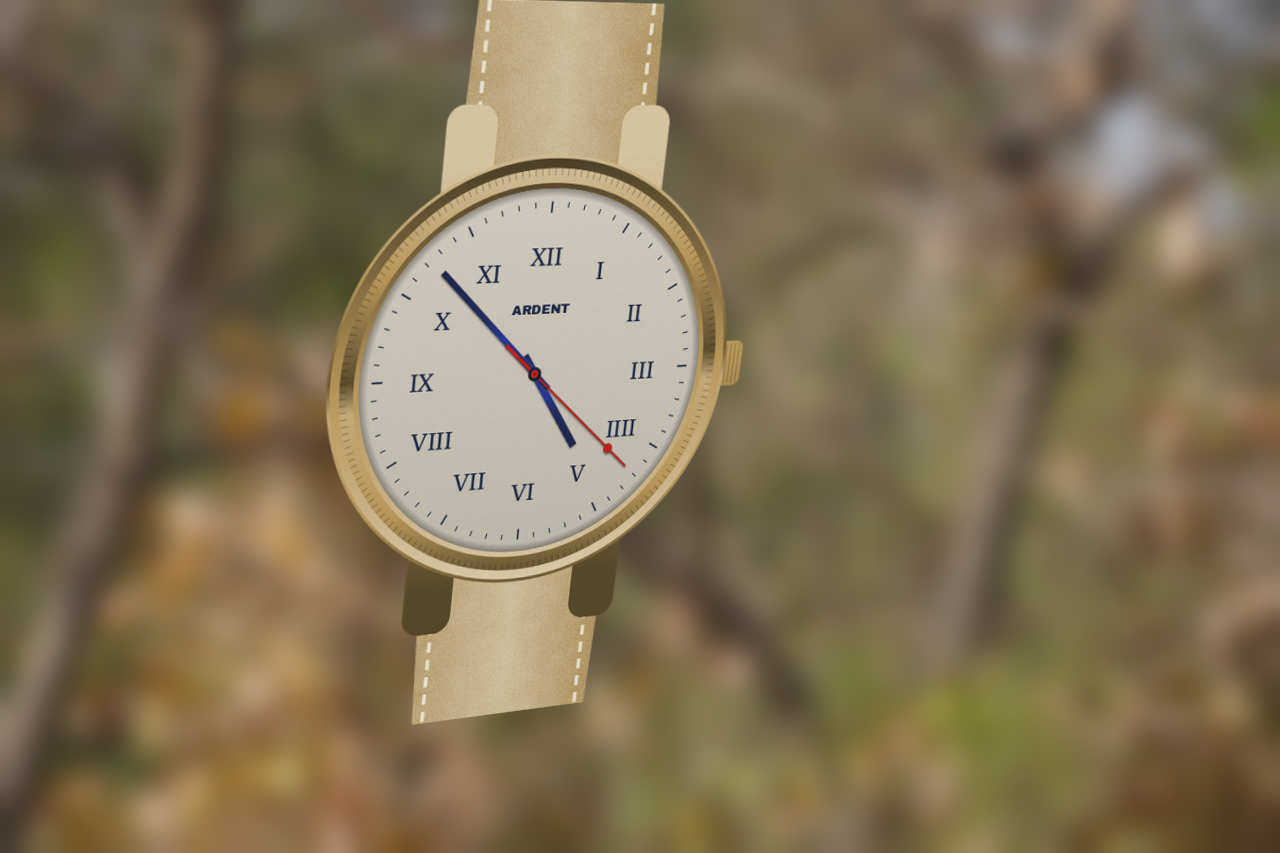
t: h=4 m=52 s=22
